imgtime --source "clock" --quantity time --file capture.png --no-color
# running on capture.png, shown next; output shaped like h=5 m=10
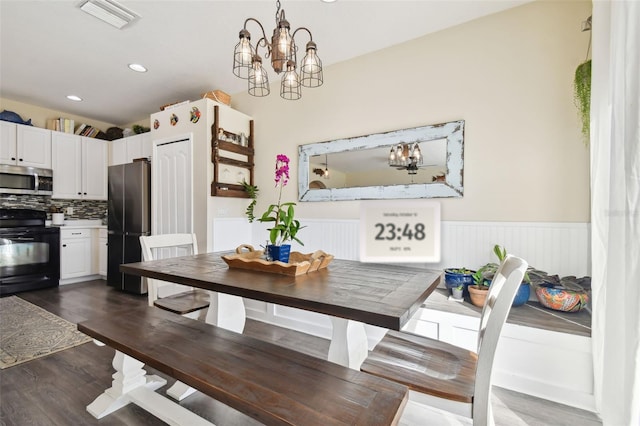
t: h=23 m=48
